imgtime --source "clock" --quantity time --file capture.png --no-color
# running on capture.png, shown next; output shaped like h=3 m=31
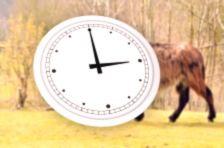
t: h=3 m=0
